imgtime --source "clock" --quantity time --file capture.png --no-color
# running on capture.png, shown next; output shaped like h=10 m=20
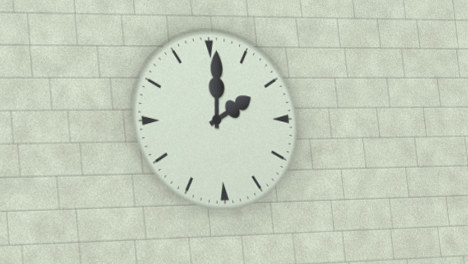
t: h=2 m=1
